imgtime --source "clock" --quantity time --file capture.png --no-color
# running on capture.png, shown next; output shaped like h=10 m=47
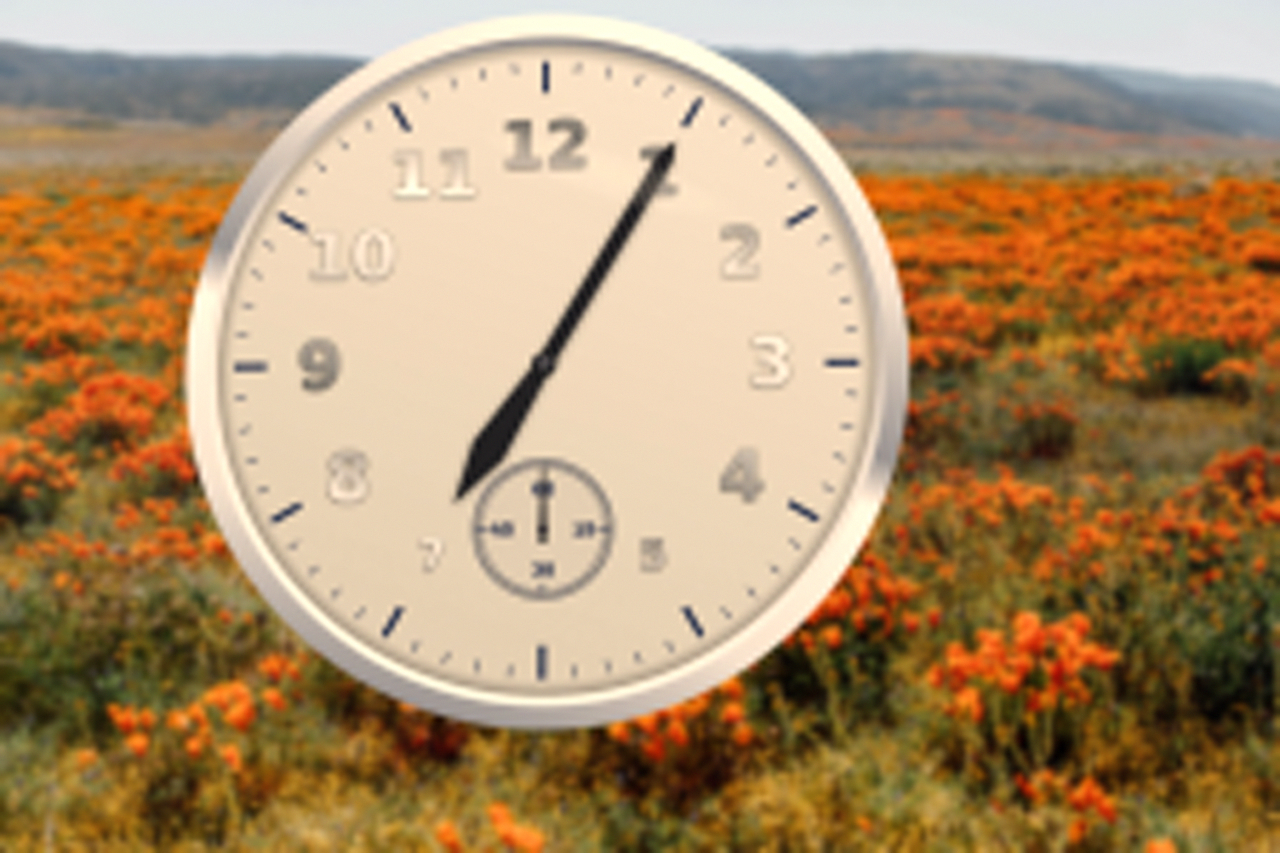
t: h=7 m=5
